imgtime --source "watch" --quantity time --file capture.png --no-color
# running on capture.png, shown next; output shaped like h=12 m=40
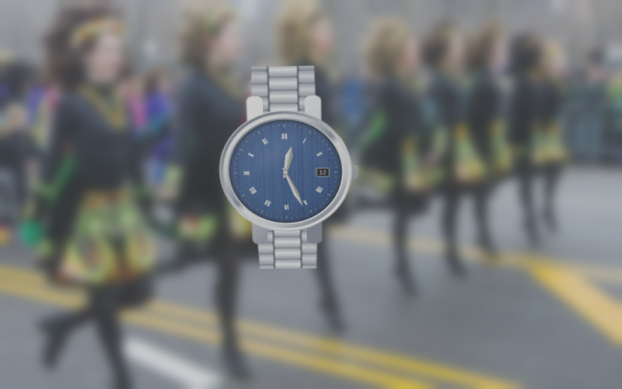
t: h=12 m=26
